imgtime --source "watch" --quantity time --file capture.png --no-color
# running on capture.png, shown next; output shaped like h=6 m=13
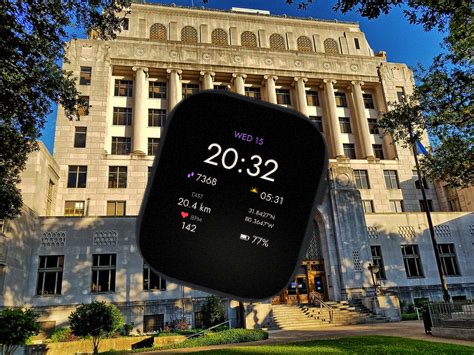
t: h=20 m=32
